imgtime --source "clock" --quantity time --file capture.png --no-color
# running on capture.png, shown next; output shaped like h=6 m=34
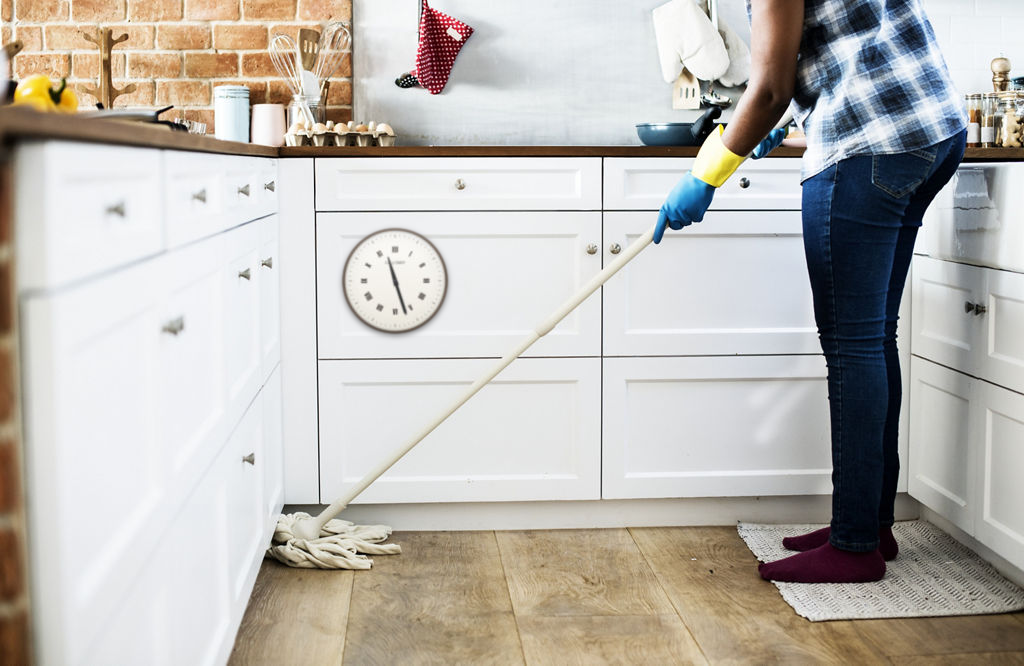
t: h=11 m=27
